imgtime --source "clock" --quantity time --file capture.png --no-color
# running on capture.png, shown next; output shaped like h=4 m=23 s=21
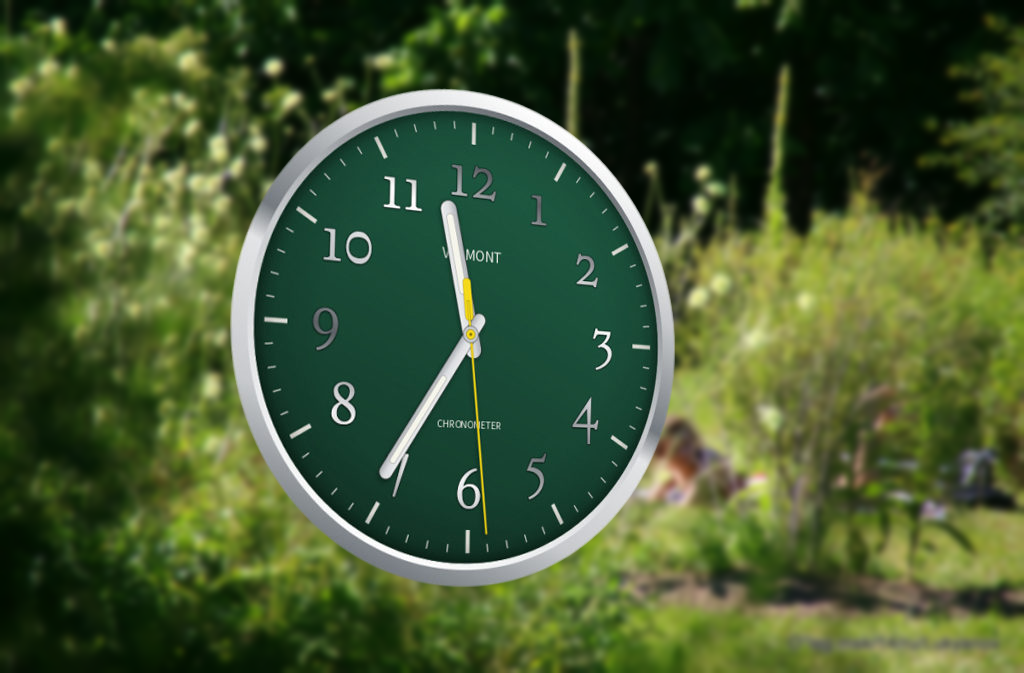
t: h=11 m=35 s=29
